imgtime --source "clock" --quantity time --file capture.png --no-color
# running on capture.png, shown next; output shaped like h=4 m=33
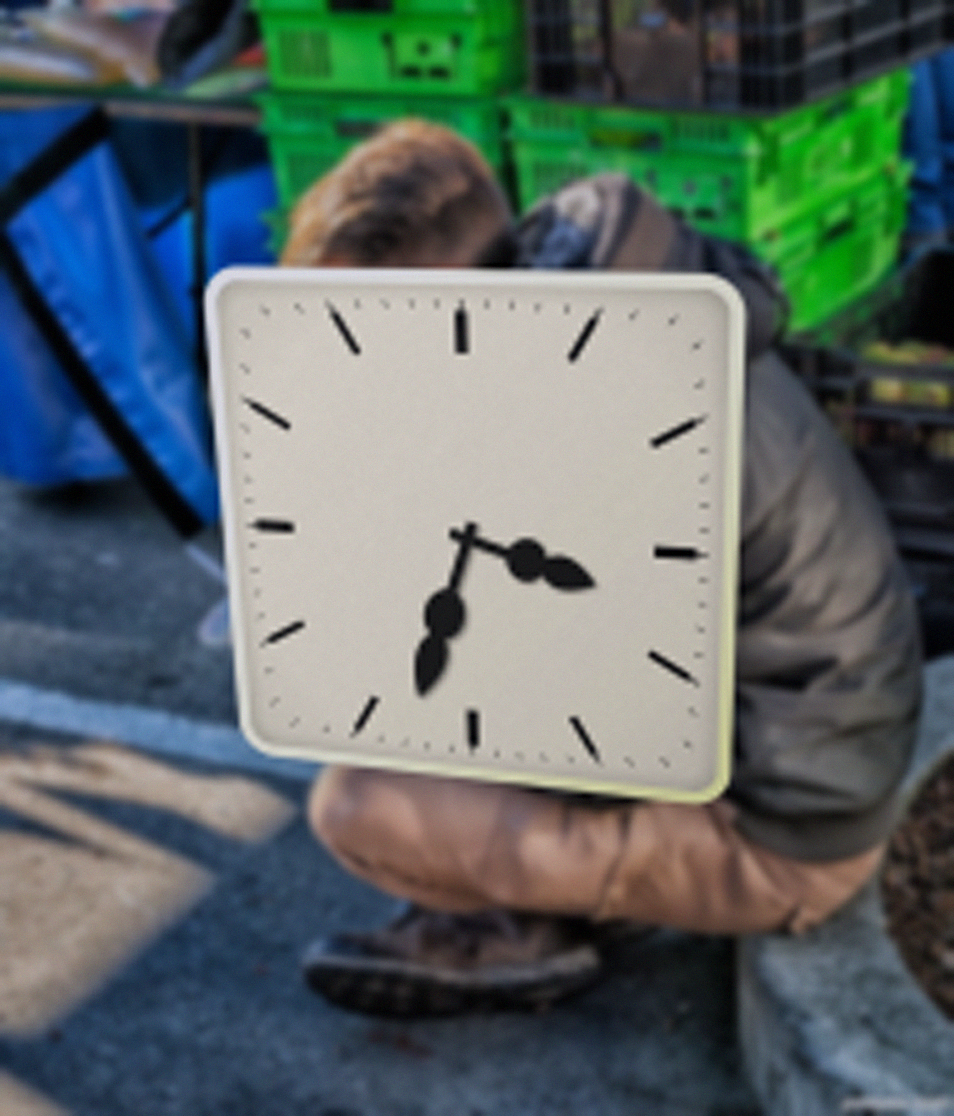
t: h=3 m=33
